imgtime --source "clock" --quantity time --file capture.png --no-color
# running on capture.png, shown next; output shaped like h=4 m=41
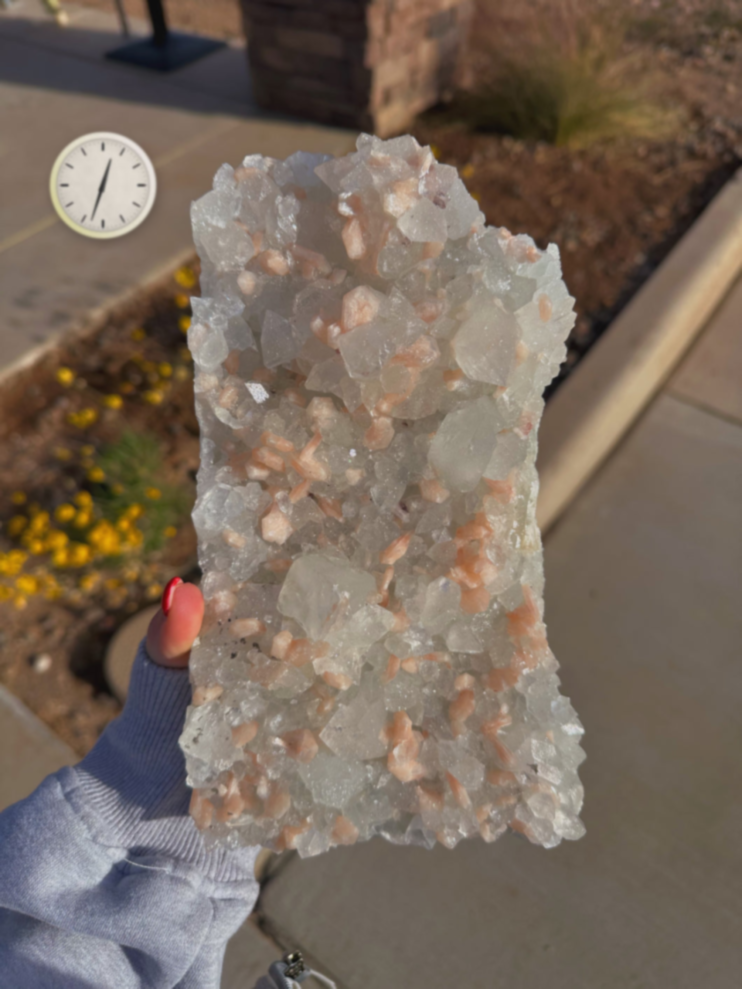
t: h=12 m=33
